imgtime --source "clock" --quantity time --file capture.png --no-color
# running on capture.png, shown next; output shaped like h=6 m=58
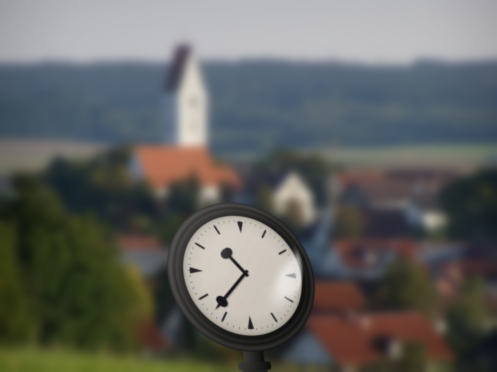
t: h=10 m=37
